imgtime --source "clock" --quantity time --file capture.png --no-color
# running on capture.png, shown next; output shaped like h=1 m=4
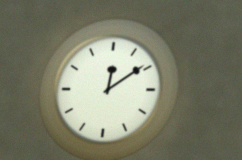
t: h=12 m=9
